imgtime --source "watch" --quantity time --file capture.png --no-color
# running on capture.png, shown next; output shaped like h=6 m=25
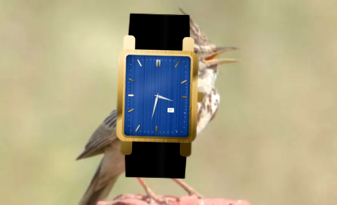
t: h=3 m=32
